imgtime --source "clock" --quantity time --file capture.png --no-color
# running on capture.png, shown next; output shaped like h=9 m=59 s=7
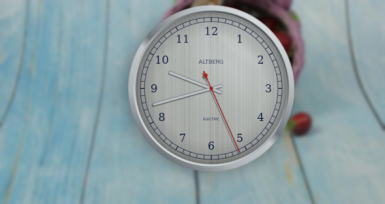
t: h=9 m=42 s=26
